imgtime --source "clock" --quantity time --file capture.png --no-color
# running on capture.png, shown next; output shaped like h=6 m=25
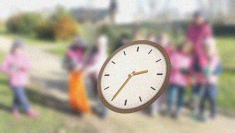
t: h=2 m=35
